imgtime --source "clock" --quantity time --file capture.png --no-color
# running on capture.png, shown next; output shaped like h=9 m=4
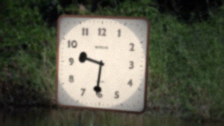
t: h=9 m=31
